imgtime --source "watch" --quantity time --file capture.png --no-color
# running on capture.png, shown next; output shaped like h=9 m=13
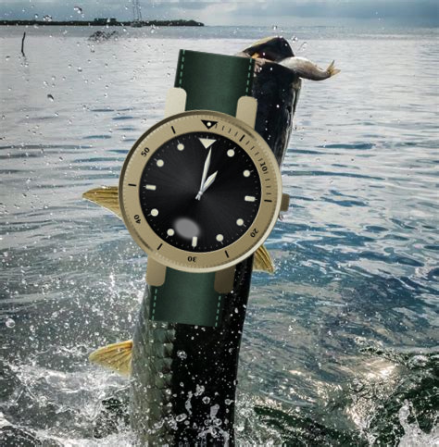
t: h=1 m=1
